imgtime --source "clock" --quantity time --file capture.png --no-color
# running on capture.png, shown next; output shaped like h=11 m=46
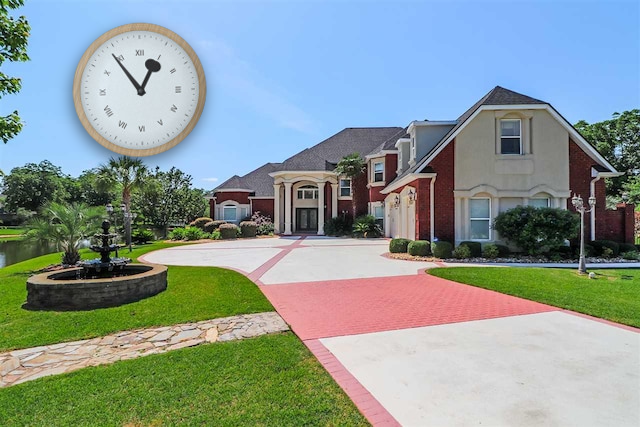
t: h=12 m=54
